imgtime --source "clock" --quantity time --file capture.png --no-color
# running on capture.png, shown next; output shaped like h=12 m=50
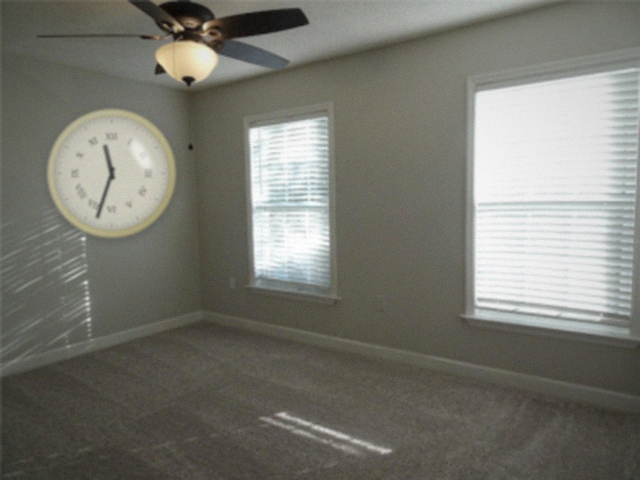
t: h=11 m=33
